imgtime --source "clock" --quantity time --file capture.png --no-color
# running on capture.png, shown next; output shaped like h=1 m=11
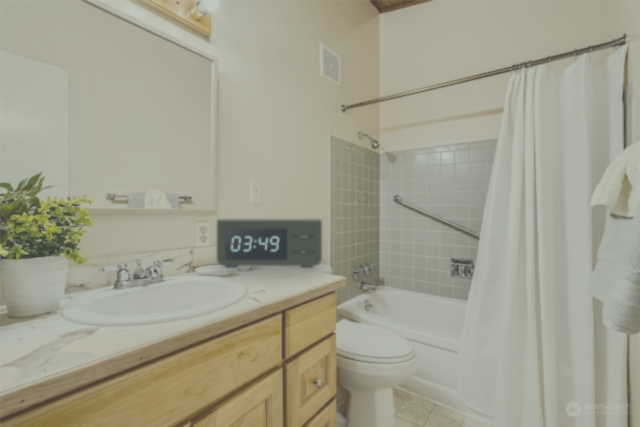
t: h=3 m=49
